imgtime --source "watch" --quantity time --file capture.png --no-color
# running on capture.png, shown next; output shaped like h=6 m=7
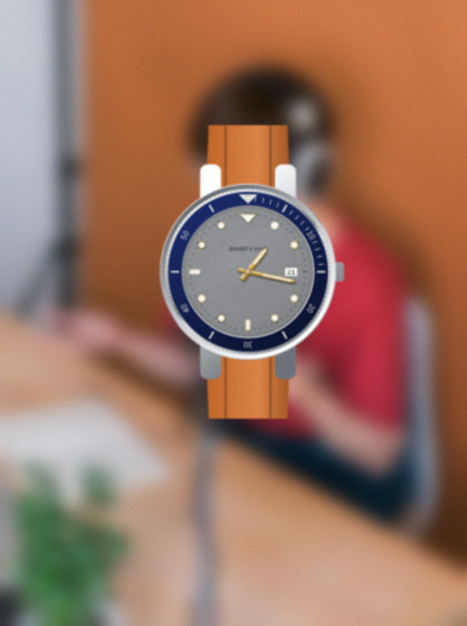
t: h=1 m=17
